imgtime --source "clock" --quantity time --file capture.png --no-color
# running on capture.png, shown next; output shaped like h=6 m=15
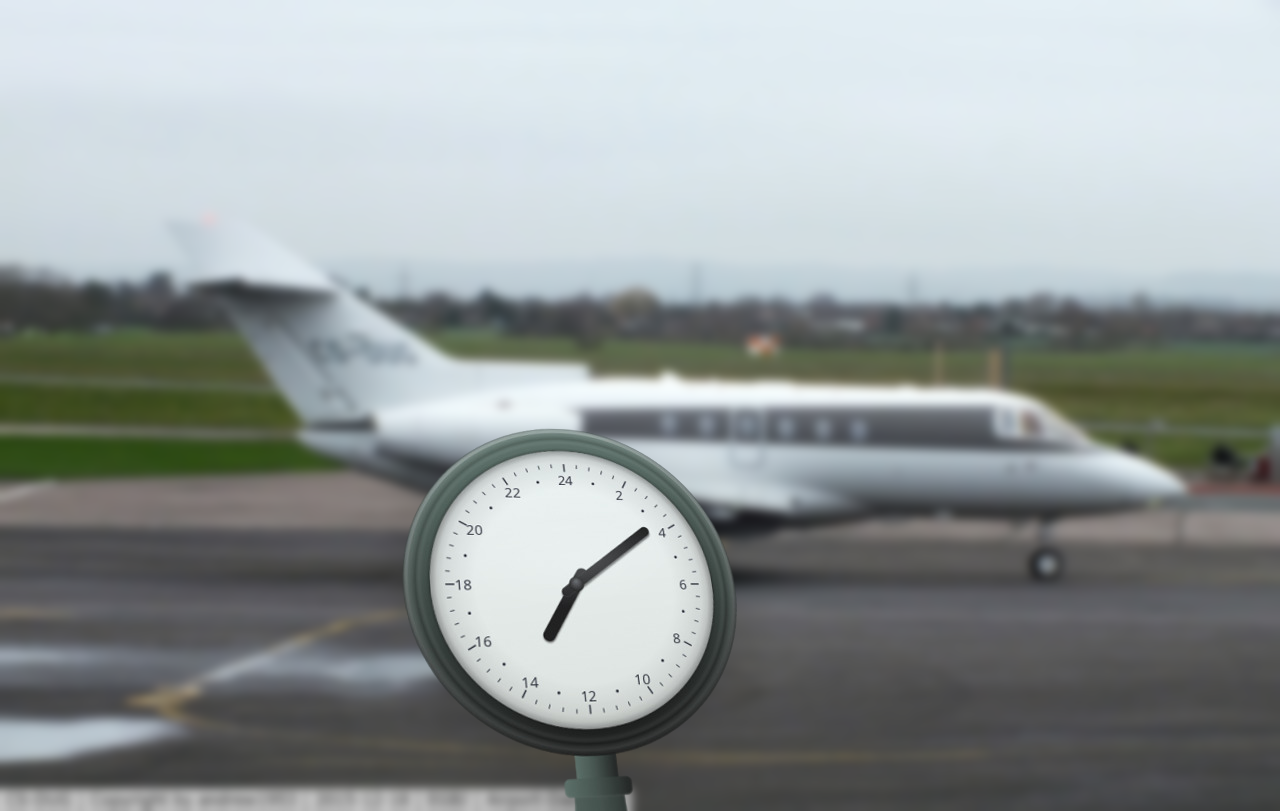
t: h=14 m=9
